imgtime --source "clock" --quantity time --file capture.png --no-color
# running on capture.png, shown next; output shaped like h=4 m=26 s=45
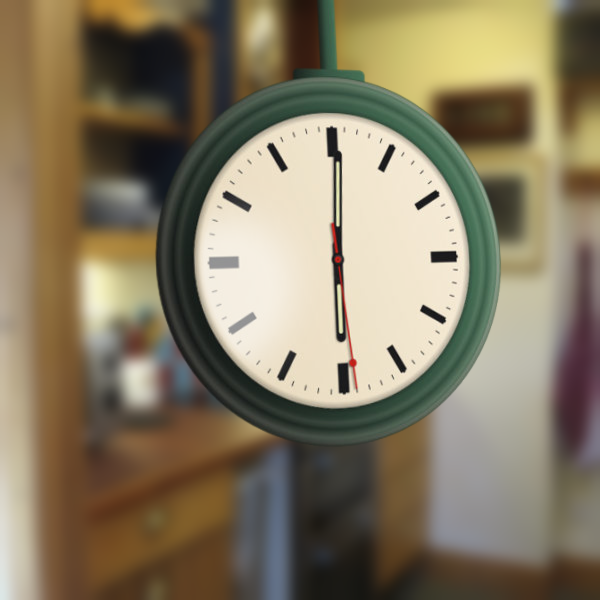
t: h=6 m=0 s=29
